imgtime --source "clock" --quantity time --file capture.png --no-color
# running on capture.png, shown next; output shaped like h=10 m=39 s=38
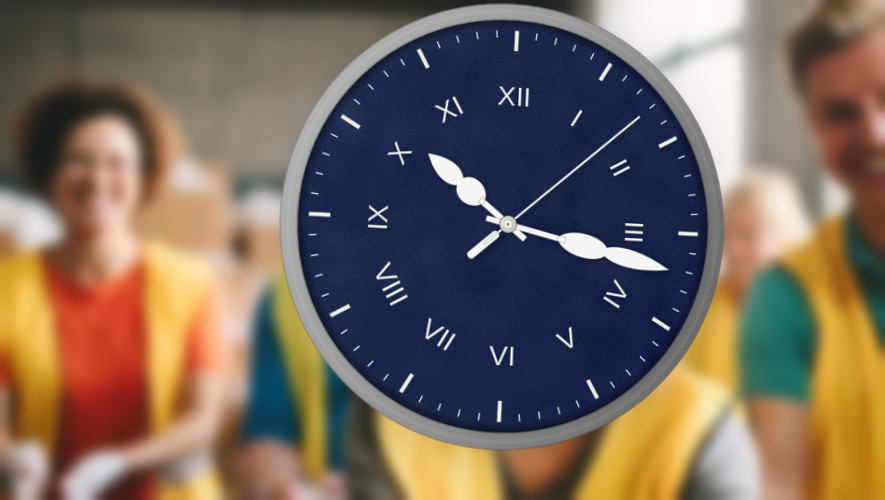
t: h=10 m=17 s=8
